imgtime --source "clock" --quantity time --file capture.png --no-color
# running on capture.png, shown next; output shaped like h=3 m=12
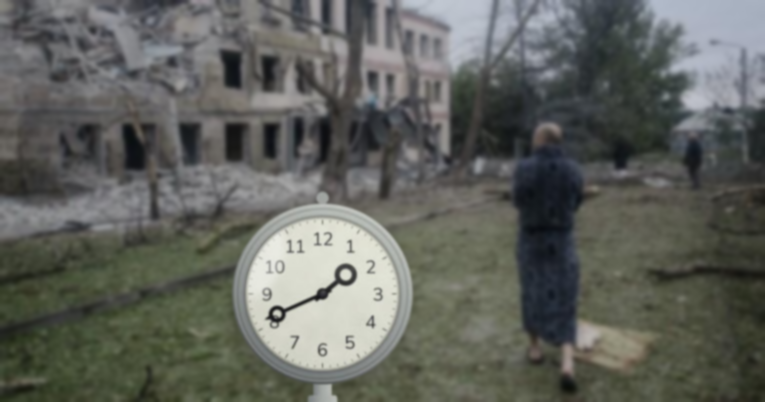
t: h=1 m=41
